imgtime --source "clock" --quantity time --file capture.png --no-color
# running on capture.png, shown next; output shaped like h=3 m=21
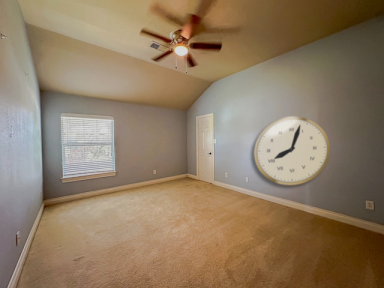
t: h=8 m=3
